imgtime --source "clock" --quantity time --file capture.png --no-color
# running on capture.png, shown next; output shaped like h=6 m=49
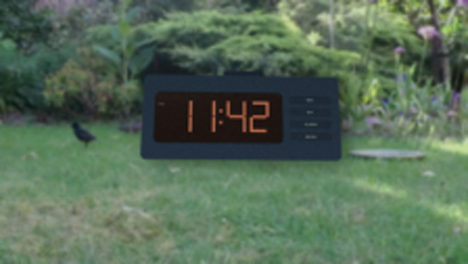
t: h=11 m=42
